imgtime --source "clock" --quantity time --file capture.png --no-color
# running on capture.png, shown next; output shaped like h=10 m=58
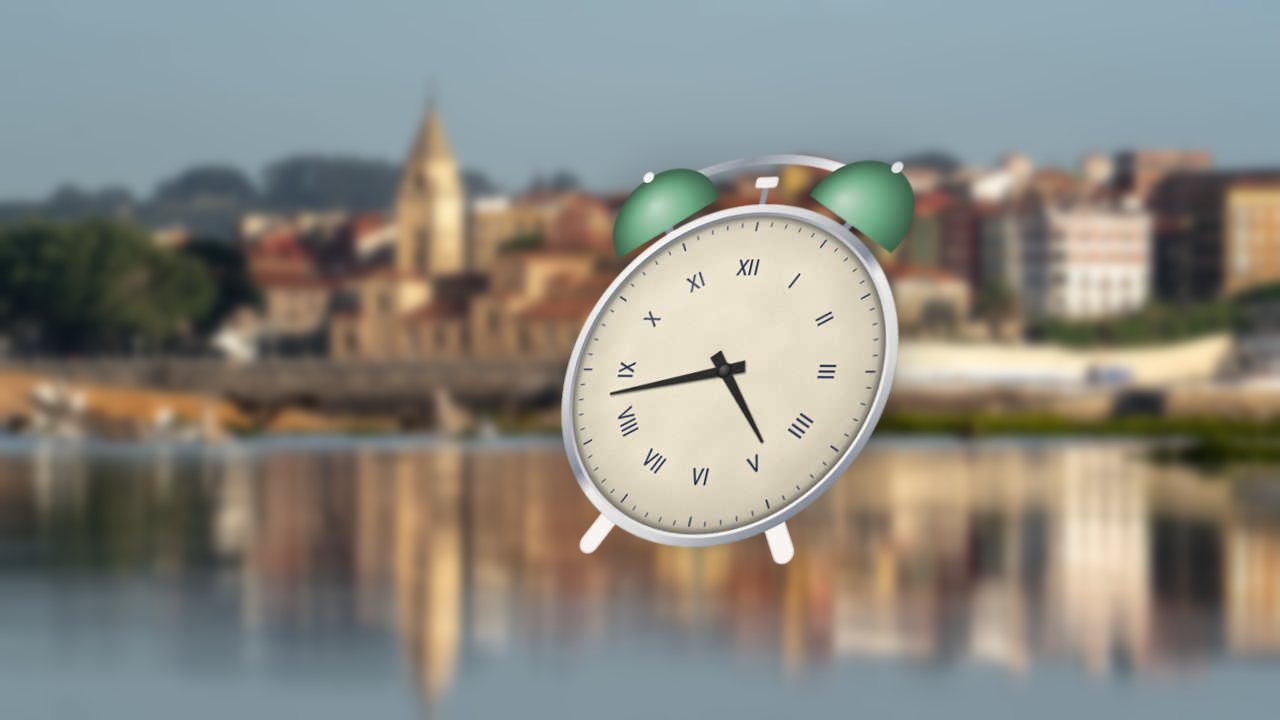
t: h=4 m=43
